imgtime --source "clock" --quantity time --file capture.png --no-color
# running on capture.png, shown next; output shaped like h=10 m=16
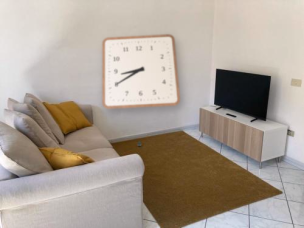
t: h=8 m=40
